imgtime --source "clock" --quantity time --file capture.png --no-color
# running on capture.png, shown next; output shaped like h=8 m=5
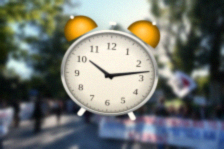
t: h=10 m=13
